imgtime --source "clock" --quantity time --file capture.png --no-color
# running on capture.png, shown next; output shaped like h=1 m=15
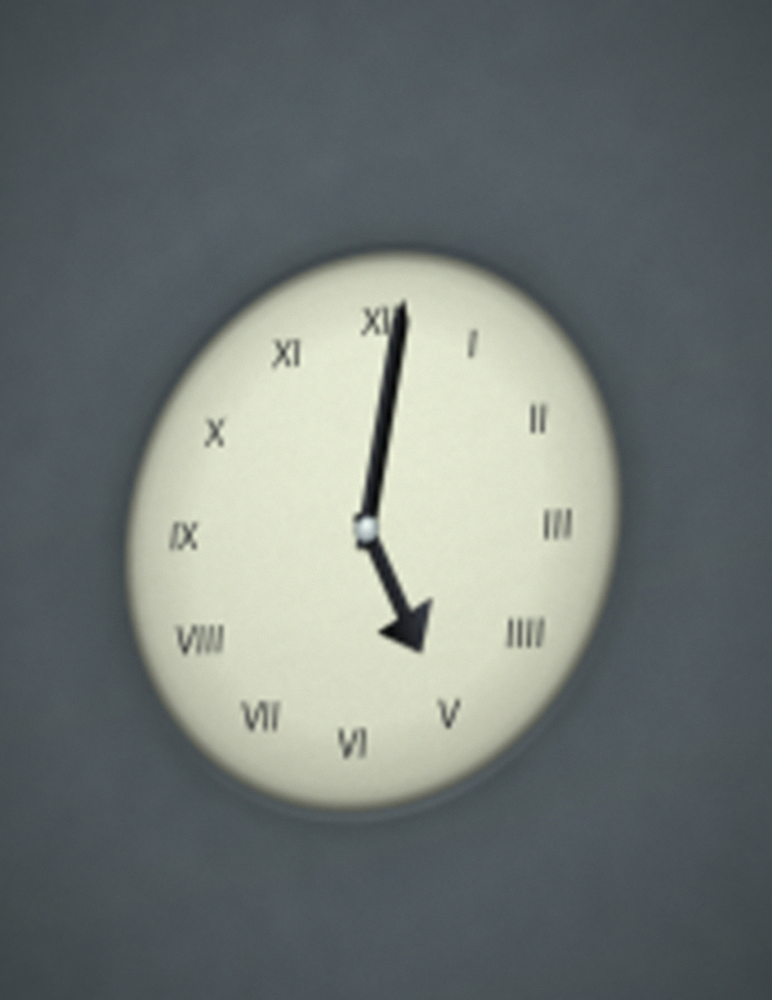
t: h=5 m=1
